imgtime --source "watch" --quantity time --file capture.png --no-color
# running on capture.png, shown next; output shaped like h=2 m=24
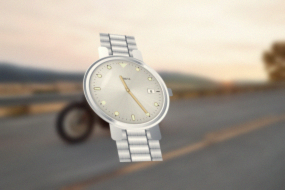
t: h=11 m=25
